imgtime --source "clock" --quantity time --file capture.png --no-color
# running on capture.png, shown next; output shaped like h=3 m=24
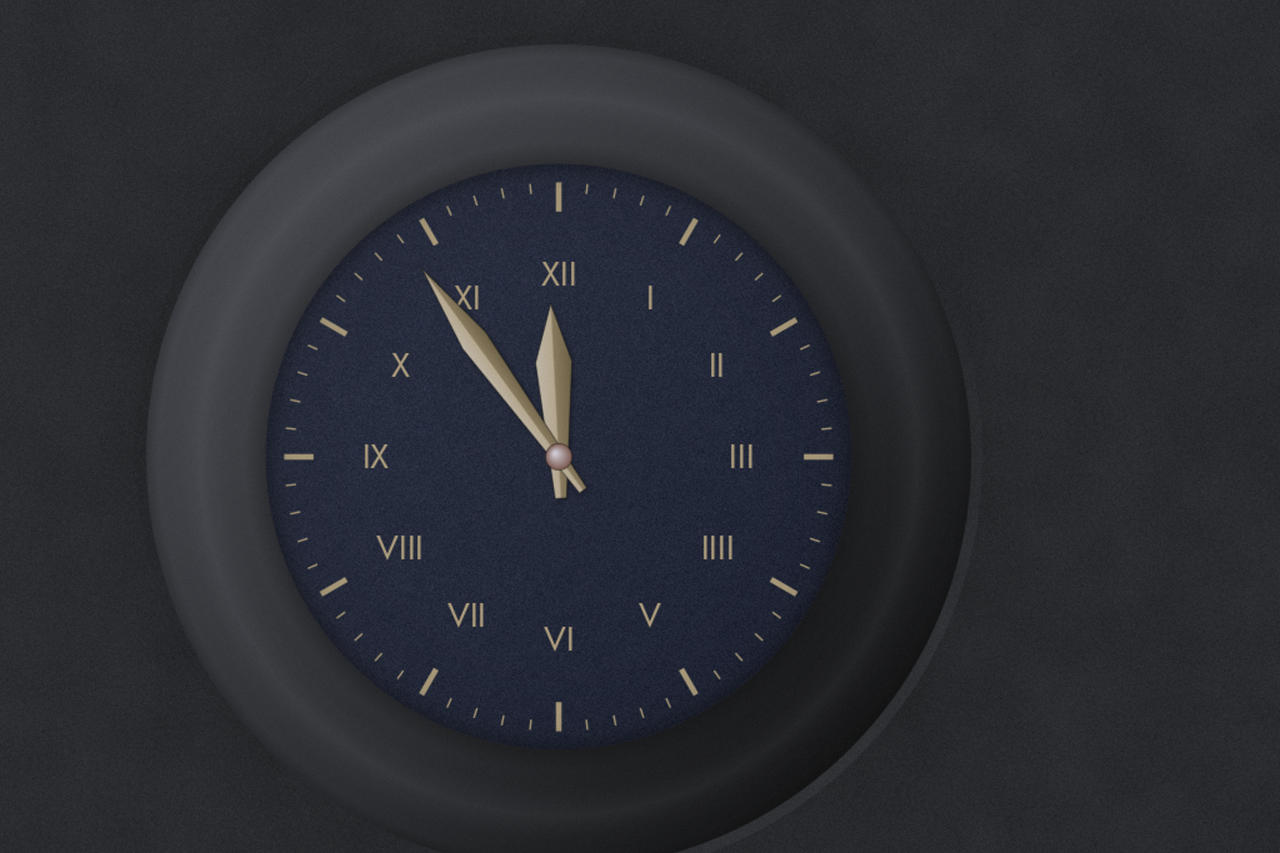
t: h=11 m=54
